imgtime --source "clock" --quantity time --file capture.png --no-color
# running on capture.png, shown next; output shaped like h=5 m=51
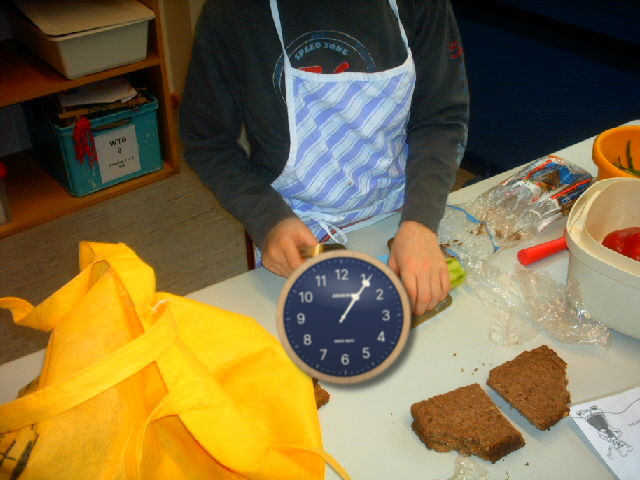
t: h=1 m=6
